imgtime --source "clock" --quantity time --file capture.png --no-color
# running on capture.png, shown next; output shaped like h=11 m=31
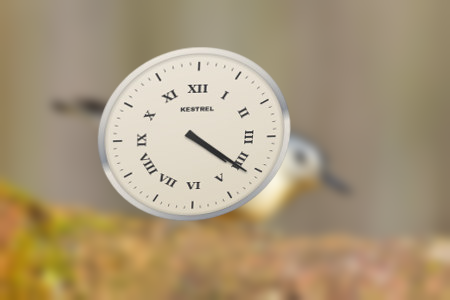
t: h=4 m=21
